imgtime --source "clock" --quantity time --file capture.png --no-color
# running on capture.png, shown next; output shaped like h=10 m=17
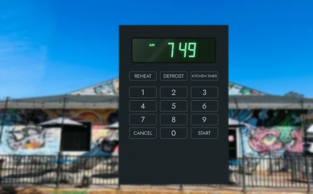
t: h=7 m=49
